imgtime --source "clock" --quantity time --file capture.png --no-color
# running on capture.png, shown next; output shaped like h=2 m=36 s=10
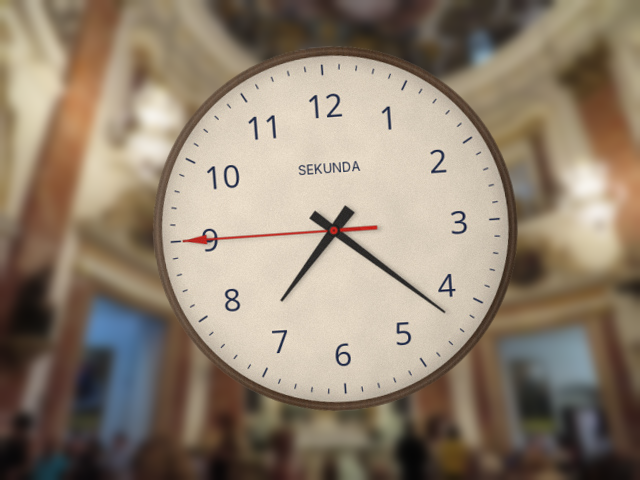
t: h=7 m=21 s=45
